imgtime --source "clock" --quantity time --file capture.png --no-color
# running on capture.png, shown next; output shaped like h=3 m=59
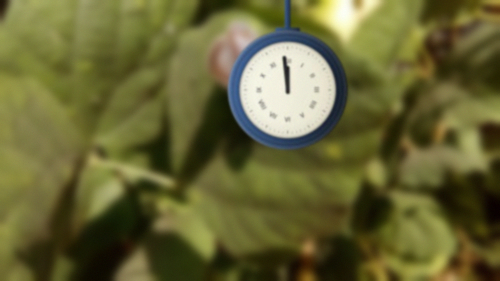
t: h=11 m=59
